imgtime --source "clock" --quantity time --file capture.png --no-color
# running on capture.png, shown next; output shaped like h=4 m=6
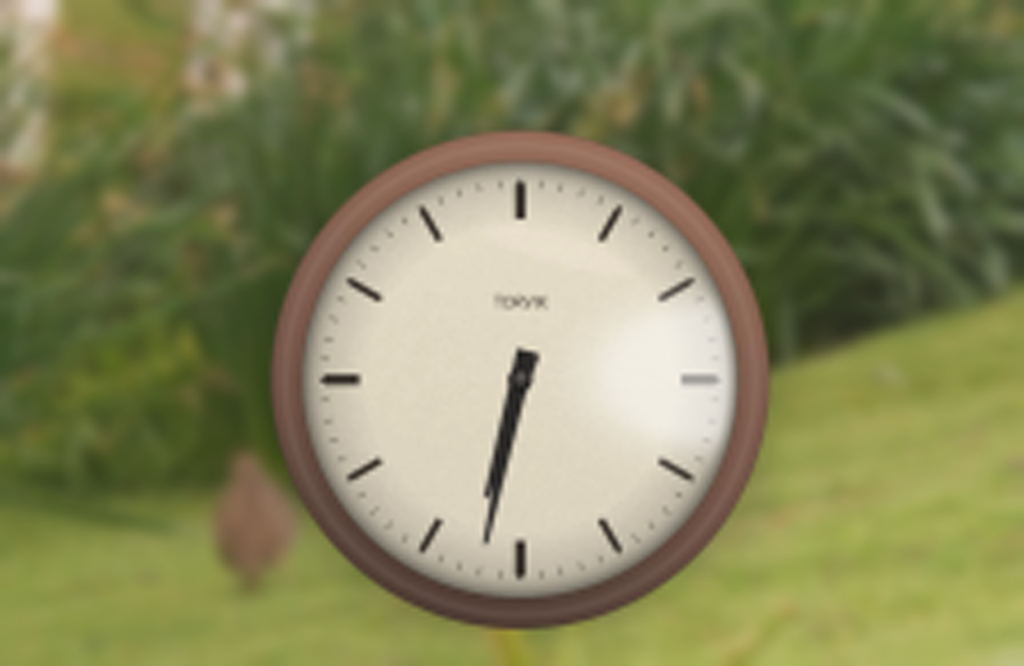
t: h=6 m=32
